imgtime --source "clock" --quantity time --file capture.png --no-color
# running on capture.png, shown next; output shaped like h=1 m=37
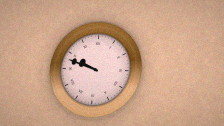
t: h=9 m=48
